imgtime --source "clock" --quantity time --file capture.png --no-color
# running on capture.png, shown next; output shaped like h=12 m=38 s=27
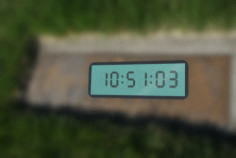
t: h=10 m=51 s=3
